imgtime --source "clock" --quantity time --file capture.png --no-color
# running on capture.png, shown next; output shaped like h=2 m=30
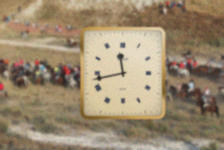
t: h=11 m=43
